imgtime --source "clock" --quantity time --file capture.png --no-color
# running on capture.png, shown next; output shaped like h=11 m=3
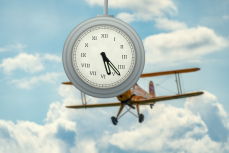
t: h=5 m=23
